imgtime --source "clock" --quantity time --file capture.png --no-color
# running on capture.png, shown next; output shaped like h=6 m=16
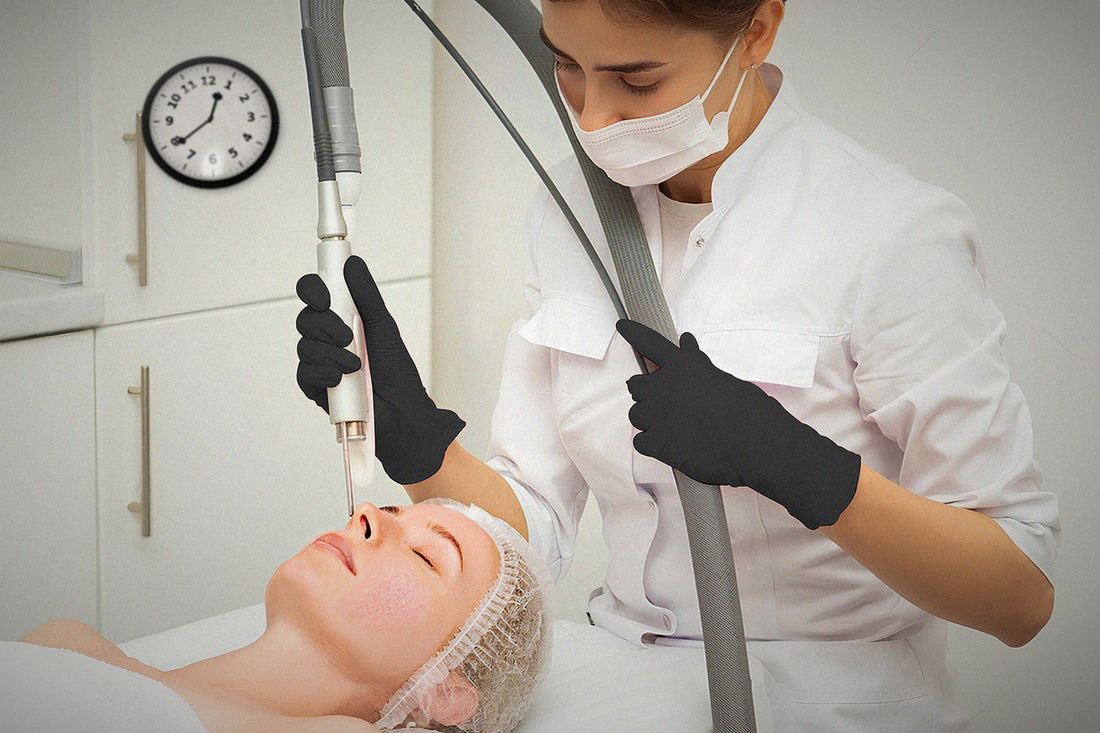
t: h=12 m=39
